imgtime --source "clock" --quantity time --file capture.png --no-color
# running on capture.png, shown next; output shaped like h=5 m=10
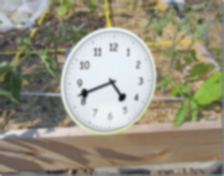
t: h=4 m=42
